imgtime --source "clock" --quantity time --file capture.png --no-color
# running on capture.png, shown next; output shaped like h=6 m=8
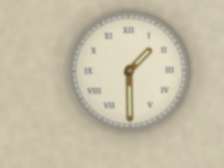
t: h=1 m=30
